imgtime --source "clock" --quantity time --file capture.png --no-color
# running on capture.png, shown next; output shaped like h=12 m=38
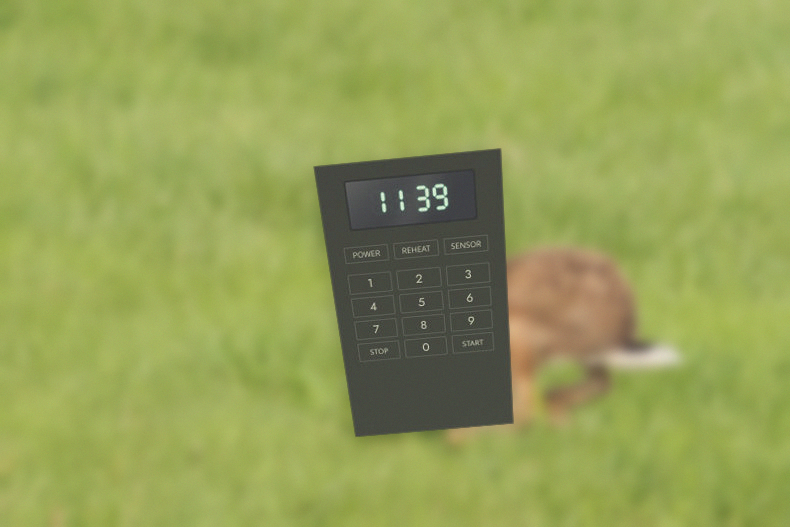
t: h=11 m=39
